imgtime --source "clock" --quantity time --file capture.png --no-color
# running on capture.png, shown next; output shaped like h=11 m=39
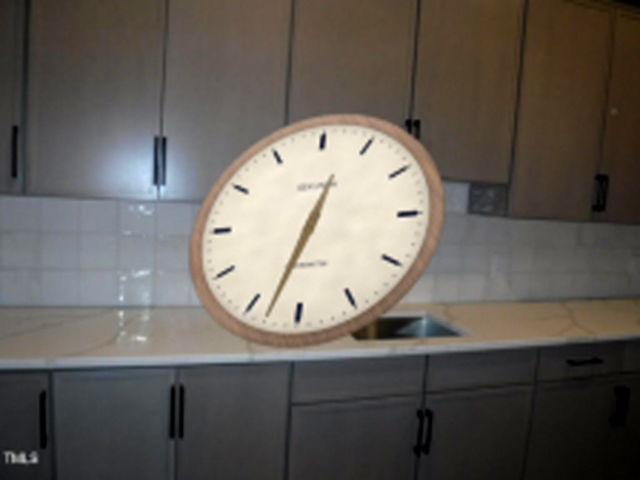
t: h=12 m=33
